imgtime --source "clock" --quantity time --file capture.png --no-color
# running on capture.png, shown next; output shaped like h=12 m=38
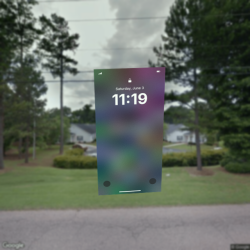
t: h=11 m=19
